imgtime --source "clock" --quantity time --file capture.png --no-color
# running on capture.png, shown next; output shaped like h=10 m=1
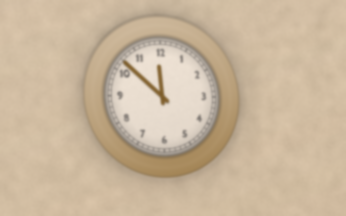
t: h=11 m=52
